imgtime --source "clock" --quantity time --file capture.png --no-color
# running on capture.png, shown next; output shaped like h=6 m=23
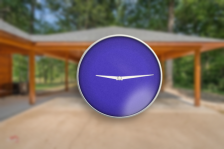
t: h=9 m=14
